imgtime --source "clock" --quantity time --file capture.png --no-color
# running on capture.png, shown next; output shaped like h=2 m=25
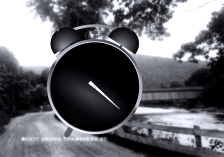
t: h=4 m=22
